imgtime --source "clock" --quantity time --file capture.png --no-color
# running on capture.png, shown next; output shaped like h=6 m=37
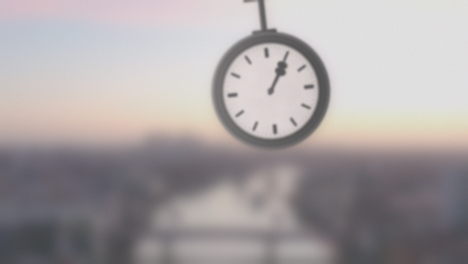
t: h=1 m=5
